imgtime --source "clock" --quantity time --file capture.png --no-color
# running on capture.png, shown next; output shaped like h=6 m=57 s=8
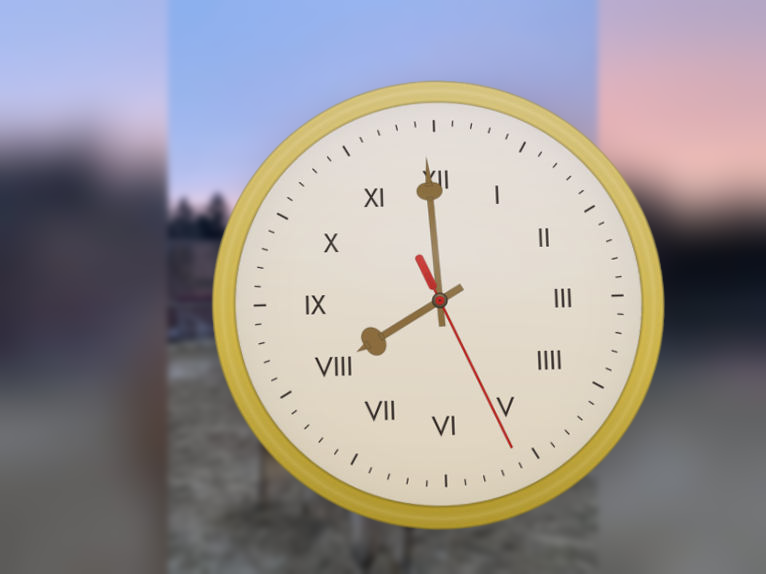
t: h=7 m=59 s=26
